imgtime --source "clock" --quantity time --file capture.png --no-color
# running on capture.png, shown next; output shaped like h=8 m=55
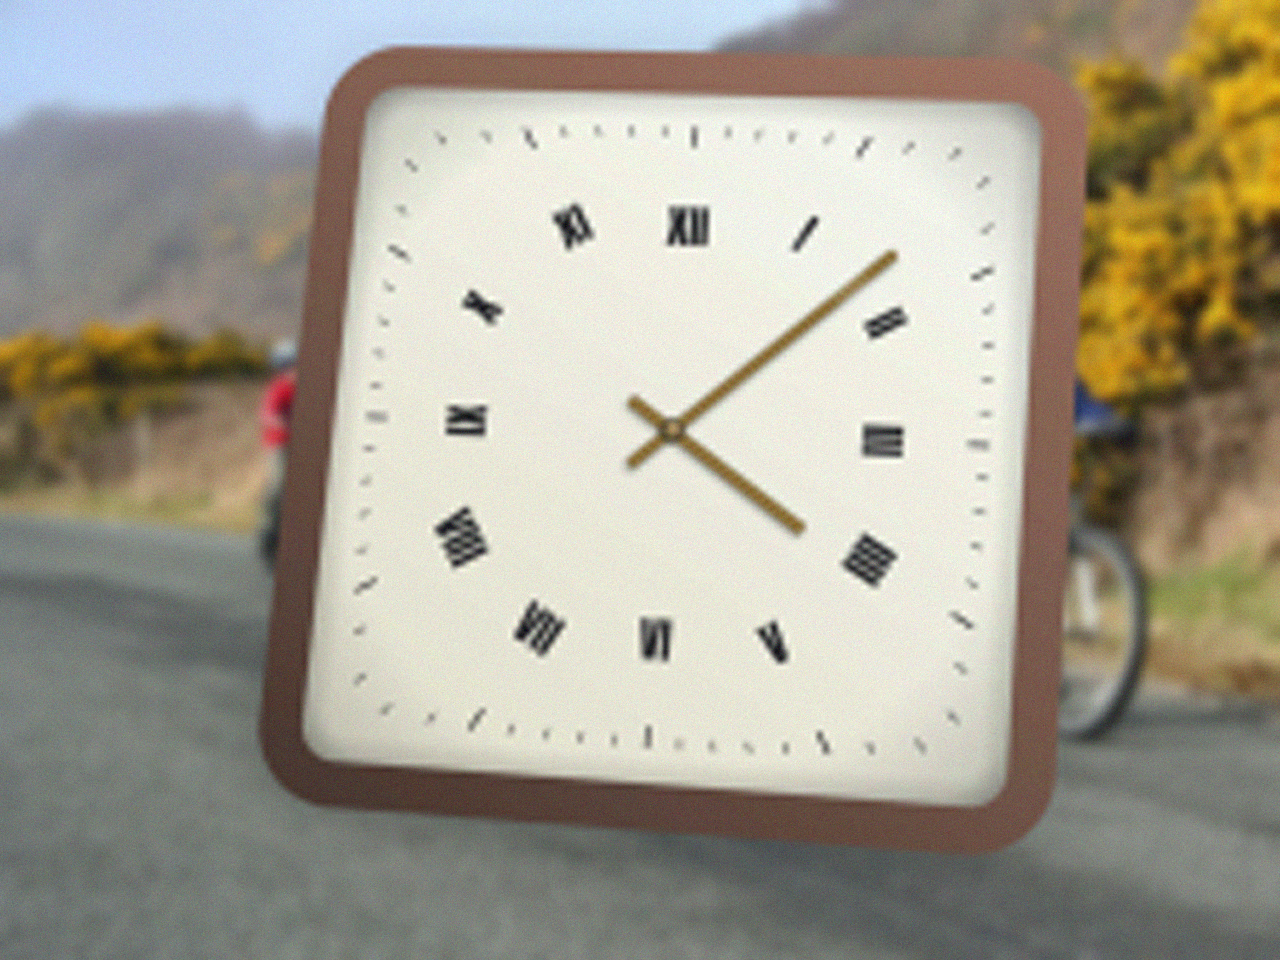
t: h=4 m=8
